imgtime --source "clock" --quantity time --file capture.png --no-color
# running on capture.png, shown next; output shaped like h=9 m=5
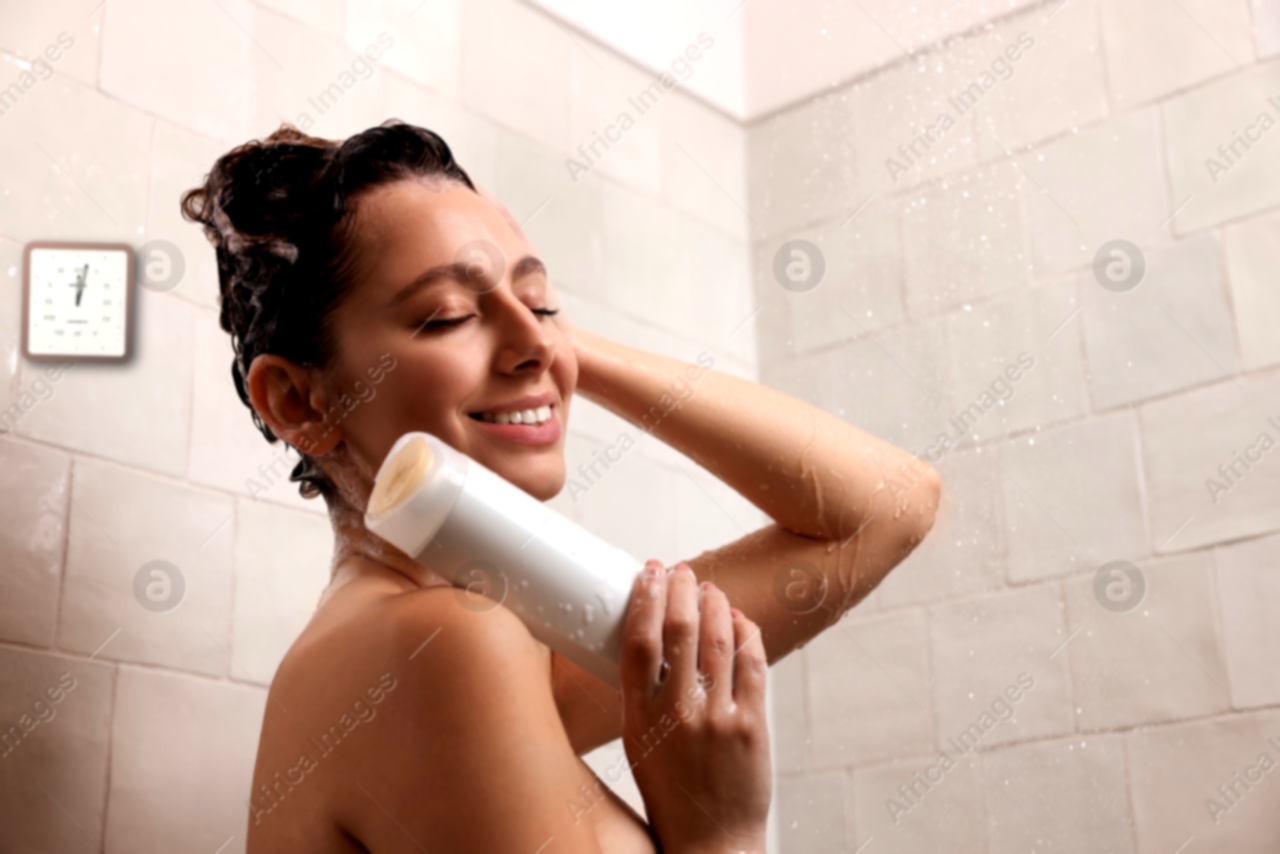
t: h=12 m=2
